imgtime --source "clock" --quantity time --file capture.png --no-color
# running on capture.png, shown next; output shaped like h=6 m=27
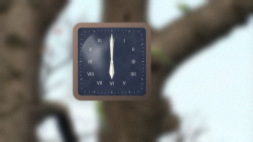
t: h=6 m=0
